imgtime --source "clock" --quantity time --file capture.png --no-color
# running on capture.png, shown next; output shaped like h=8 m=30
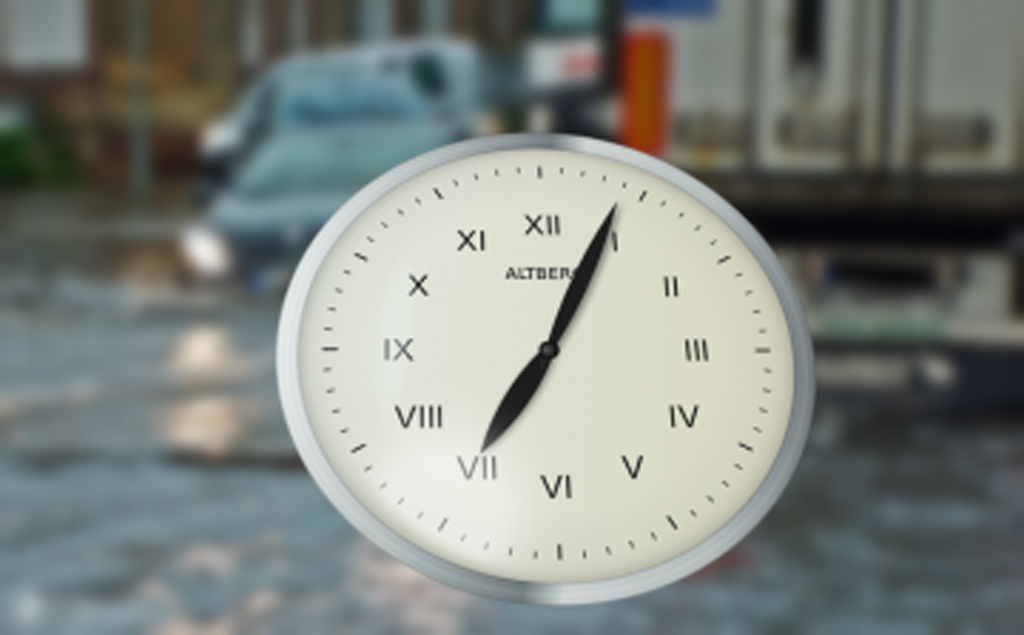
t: h=7 m=4
